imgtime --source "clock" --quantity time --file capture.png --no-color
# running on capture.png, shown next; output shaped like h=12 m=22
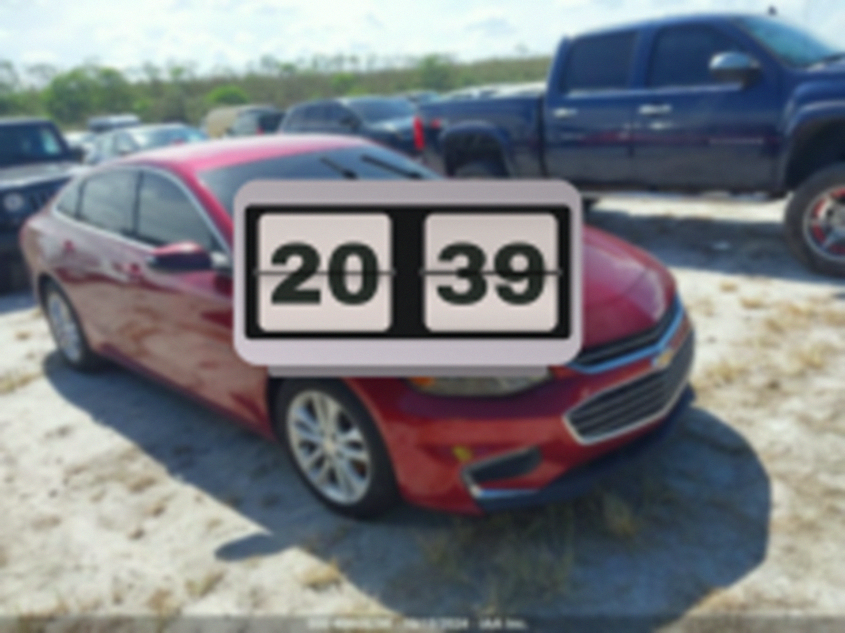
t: h=20 m=39
